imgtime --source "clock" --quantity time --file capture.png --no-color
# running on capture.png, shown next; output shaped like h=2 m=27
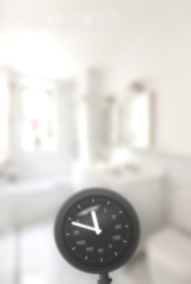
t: h=11 m=49
